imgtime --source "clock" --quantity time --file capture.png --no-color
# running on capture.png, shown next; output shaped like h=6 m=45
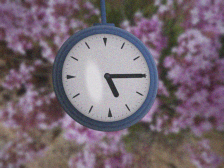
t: h=5 m=15
